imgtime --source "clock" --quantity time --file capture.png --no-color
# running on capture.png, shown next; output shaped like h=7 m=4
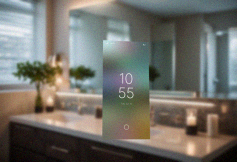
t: h=10 m=55
